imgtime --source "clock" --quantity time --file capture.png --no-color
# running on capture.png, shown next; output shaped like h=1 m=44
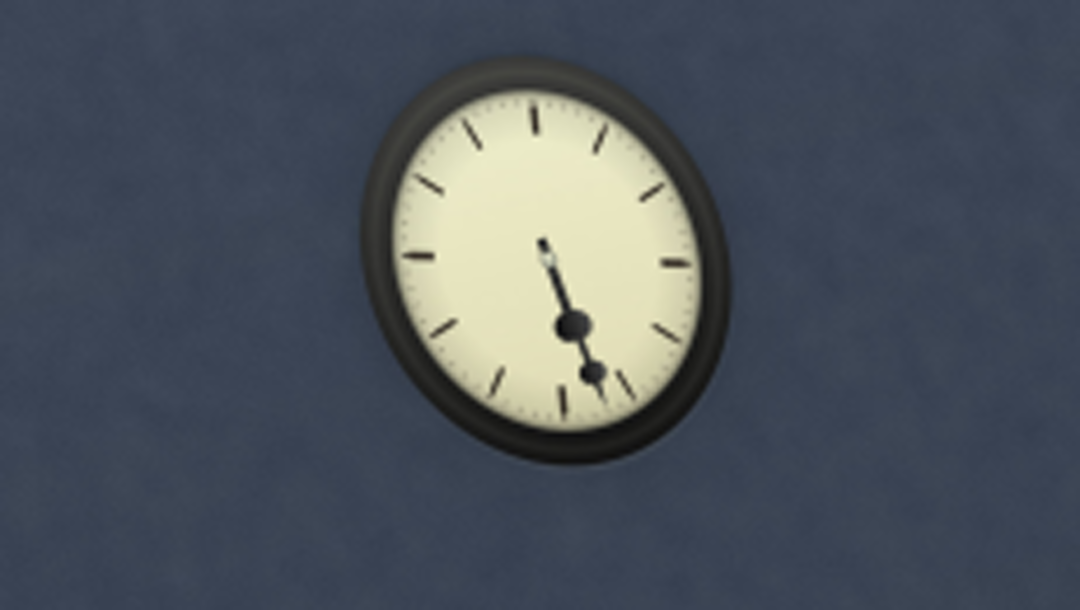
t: h=5 m=27
